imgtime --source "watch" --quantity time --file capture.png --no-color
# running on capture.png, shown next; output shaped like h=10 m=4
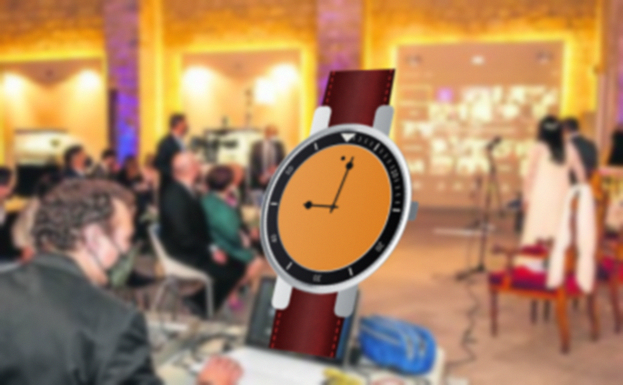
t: h=9 m=2
